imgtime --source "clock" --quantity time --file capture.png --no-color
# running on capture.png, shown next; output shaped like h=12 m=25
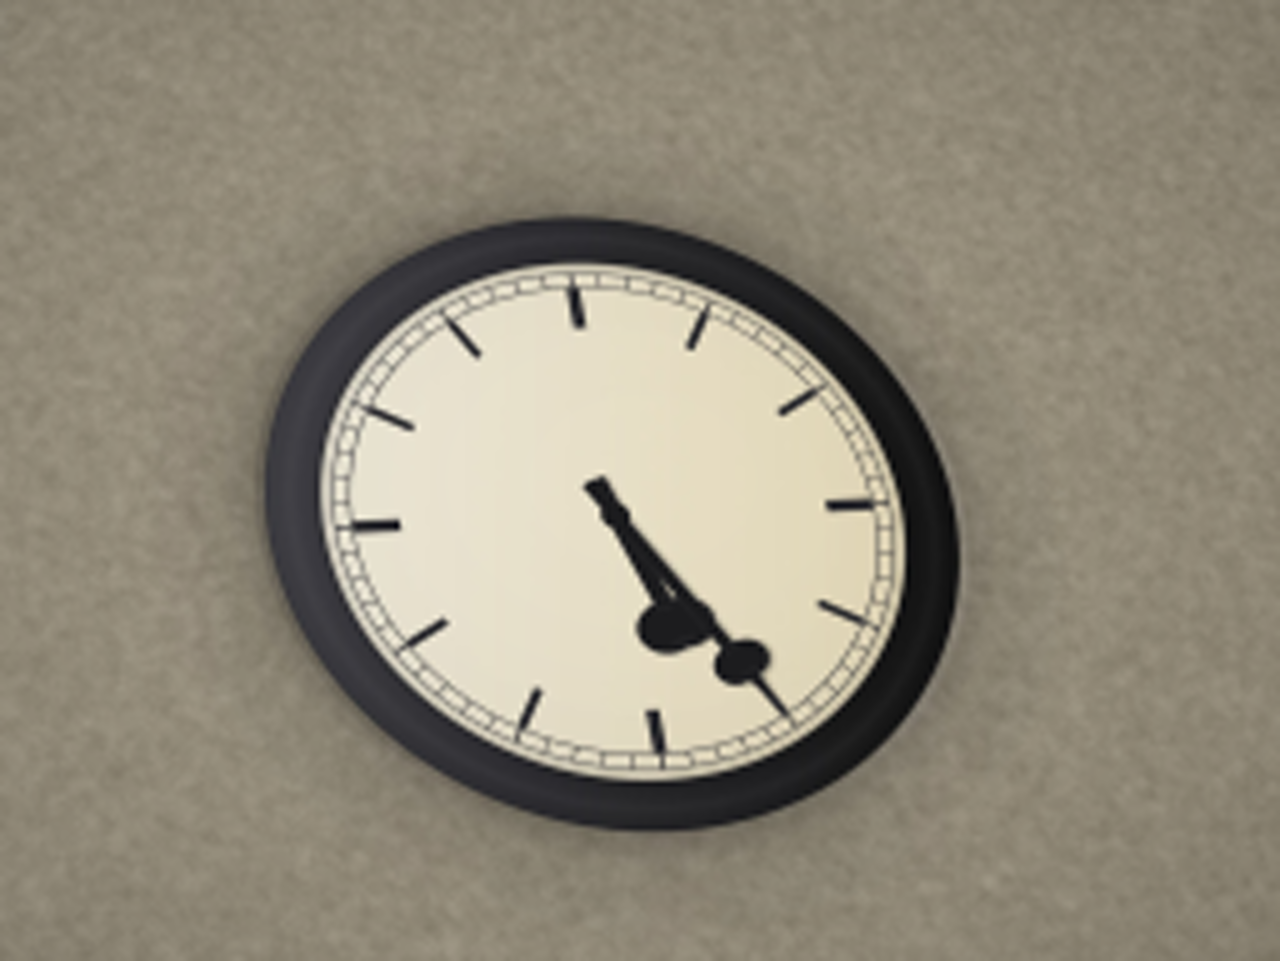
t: h=5 m=25
